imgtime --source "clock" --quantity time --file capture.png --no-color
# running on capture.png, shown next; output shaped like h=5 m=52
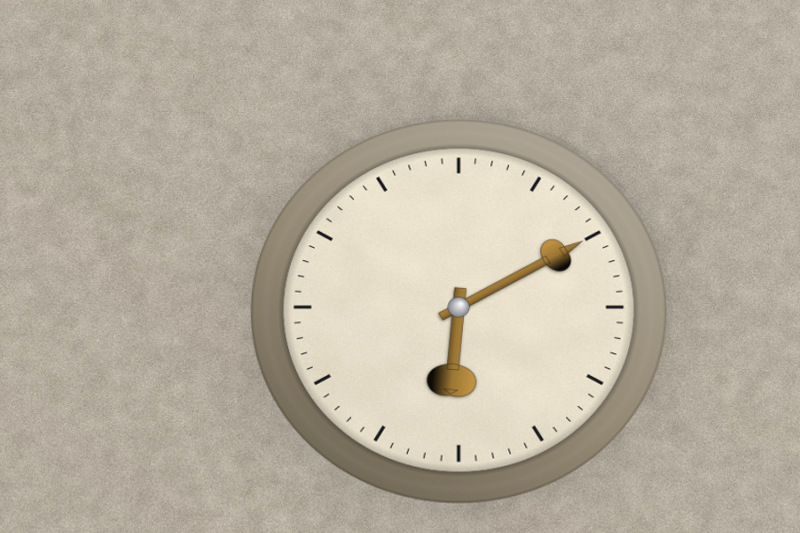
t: h=6 m=10
